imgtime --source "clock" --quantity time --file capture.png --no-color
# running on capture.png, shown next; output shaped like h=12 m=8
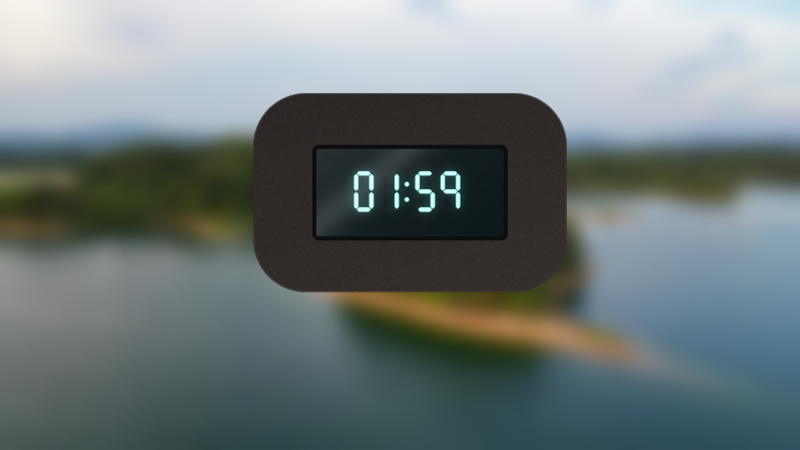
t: h=1 m=59
